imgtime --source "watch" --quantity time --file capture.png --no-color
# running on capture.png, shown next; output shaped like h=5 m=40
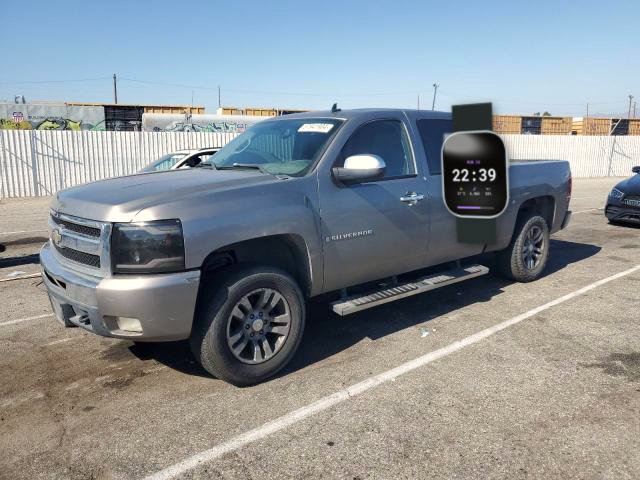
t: h=22 m=39
